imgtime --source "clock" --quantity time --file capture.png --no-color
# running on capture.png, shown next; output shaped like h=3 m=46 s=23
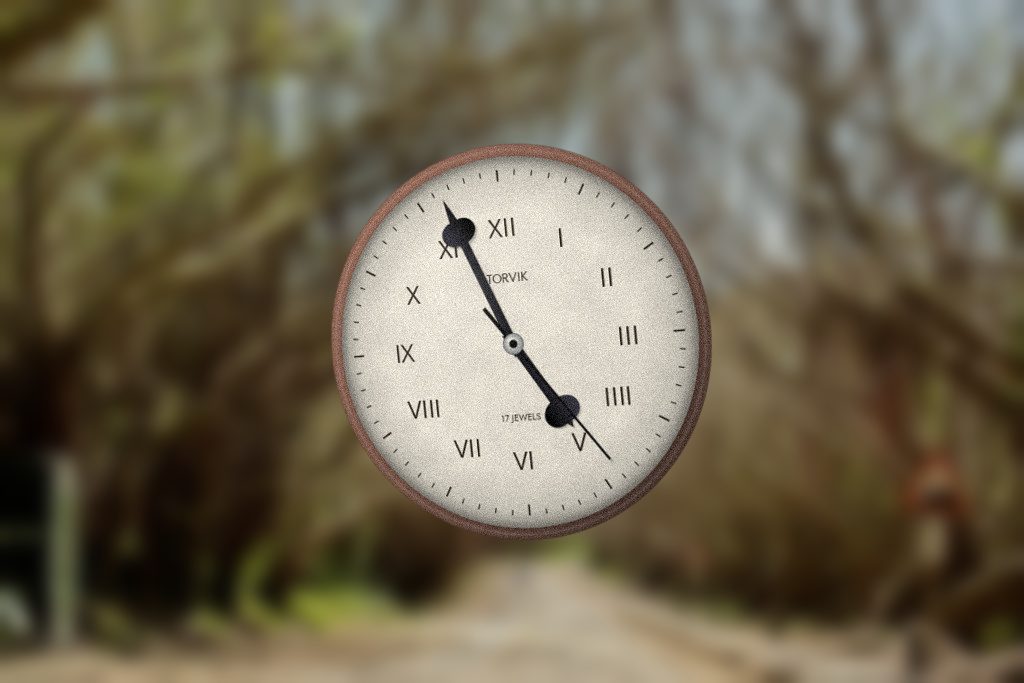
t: h=4 m=56 s=24
